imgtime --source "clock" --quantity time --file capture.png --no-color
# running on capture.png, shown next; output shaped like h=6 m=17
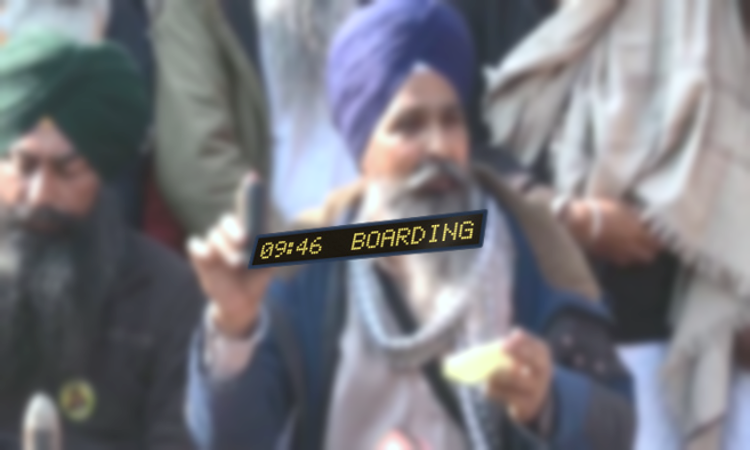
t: h=9 m=46
